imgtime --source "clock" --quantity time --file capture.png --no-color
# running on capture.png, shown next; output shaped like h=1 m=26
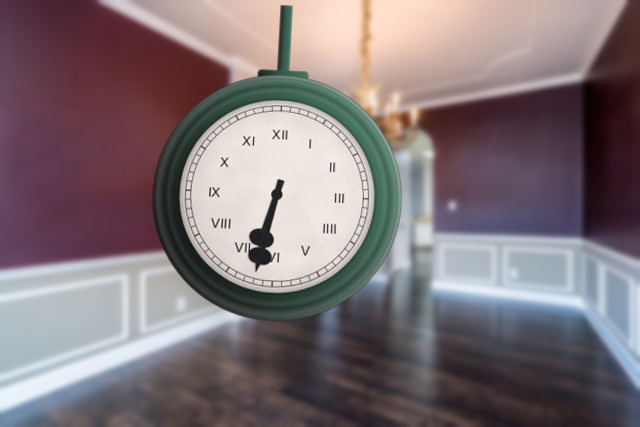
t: h=6 m=32
